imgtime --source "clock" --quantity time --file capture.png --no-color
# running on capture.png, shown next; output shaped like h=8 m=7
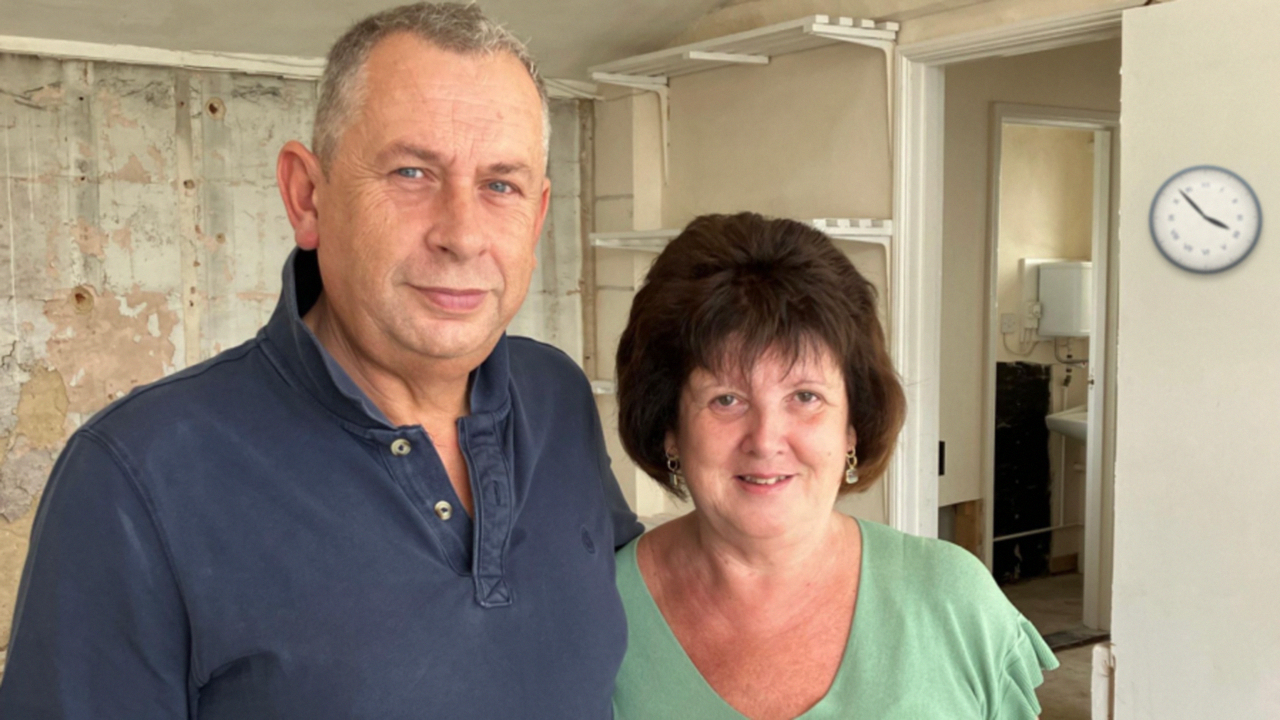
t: h=3 m=53
